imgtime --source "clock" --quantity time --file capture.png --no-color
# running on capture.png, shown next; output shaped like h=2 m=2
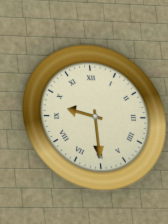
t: h=9 m=30
